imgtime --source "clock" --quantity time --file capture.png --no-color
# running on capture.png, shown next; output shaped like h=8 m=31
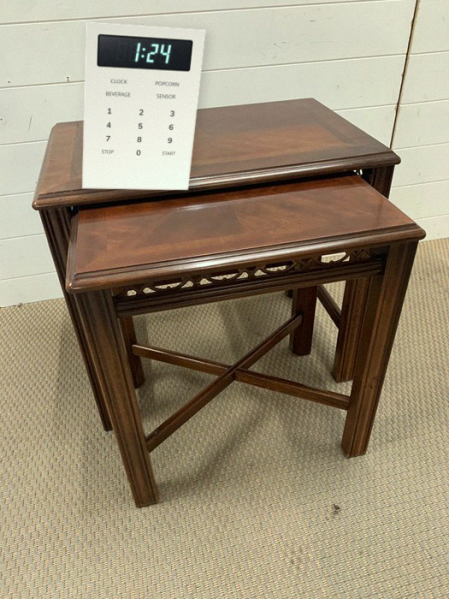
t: h=1 m=24
